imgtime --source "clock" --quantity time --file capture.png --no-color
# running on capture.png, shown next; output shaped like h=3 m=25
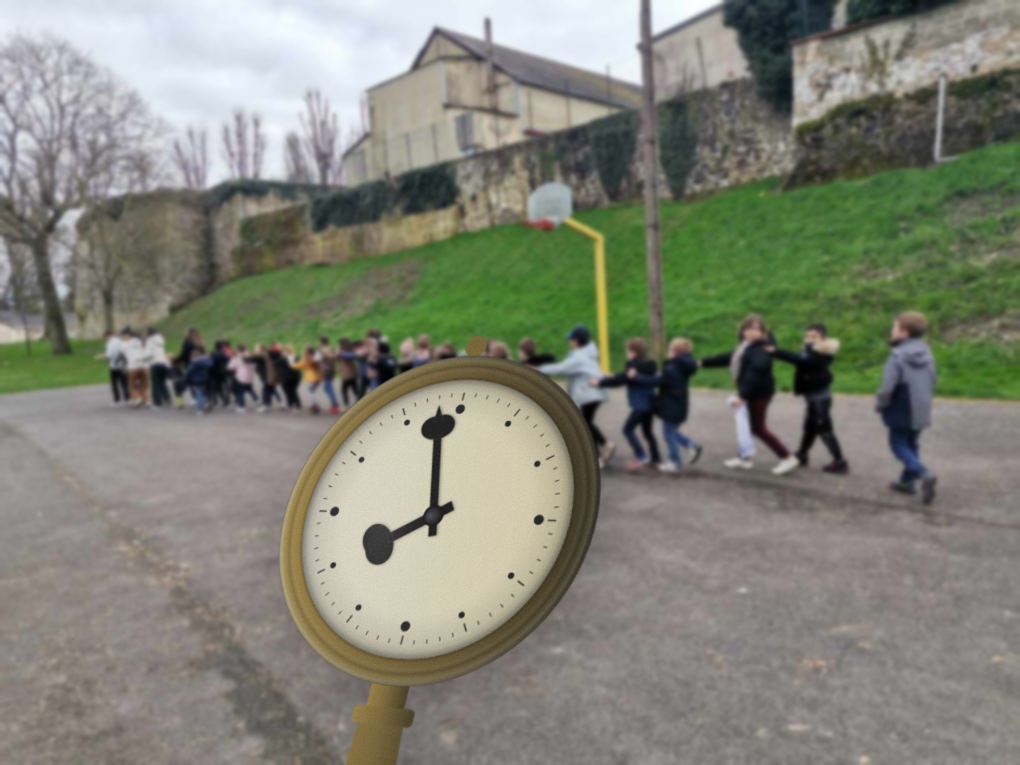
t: h=7 m=58
